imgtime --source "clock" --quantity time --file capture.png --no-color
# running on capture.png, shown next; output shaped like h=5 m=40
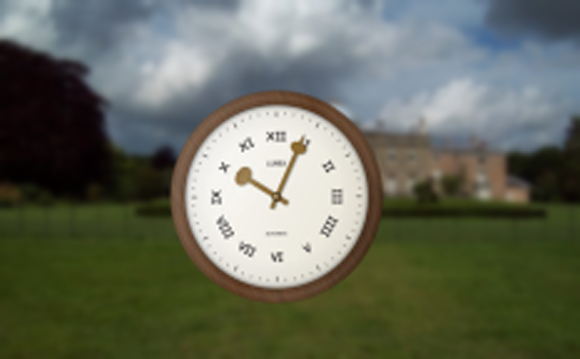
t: h=10 m=4
